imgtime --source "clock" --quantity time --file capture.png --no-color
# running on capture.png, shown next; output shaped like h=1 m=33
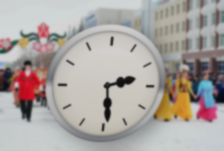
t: h=2 m=29
